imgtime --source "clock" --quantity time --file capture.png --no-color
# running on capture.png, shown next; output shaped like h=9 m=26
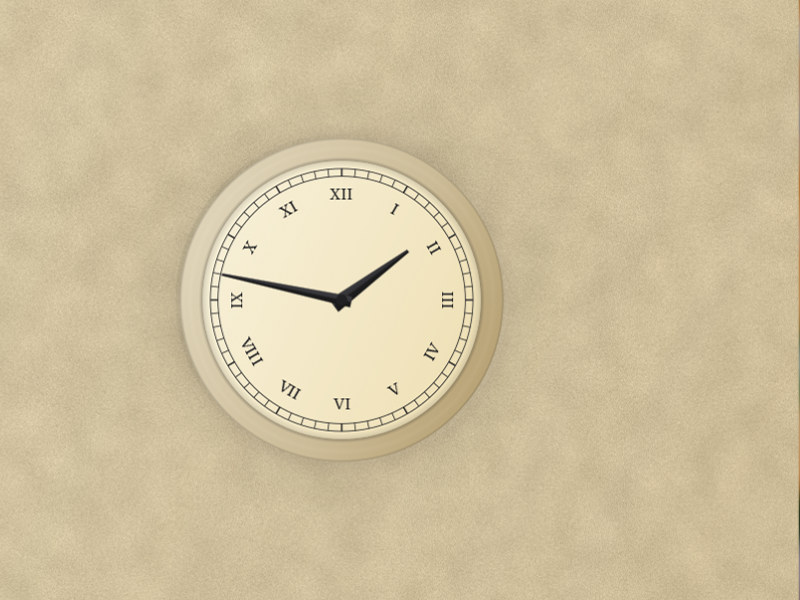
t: h=1 m=47
